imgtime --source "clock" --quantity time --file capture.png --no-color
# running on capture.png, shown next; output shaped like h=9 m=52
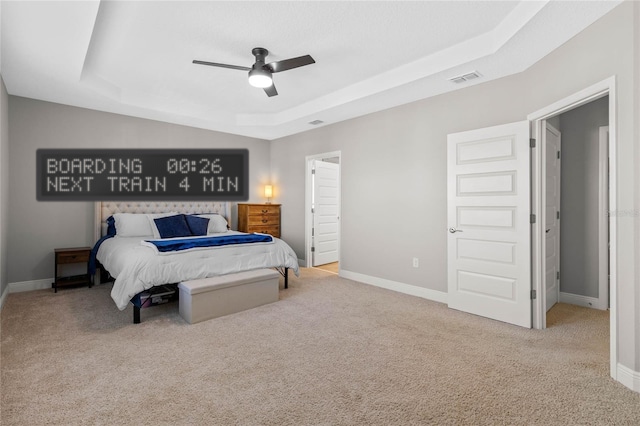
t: h=0 m=26
